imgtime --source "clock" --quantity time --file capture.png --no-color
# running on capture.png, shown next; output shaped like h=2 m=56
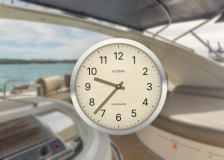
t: h=9 m=37
